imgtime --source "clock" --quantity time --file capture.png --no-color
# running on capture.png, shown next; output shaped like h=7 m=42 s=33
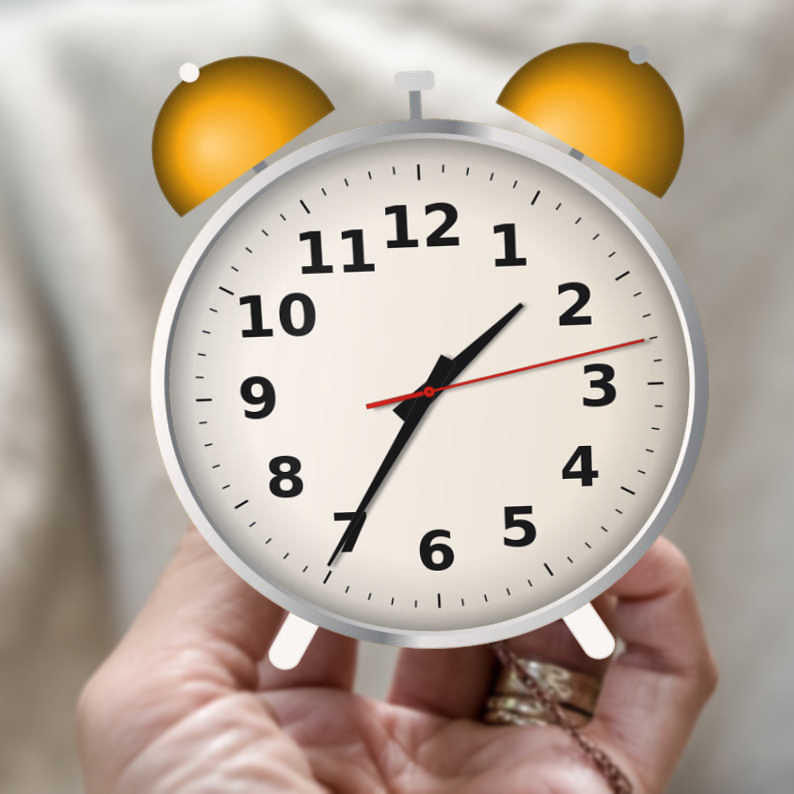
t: h=1 m=35 s=13
